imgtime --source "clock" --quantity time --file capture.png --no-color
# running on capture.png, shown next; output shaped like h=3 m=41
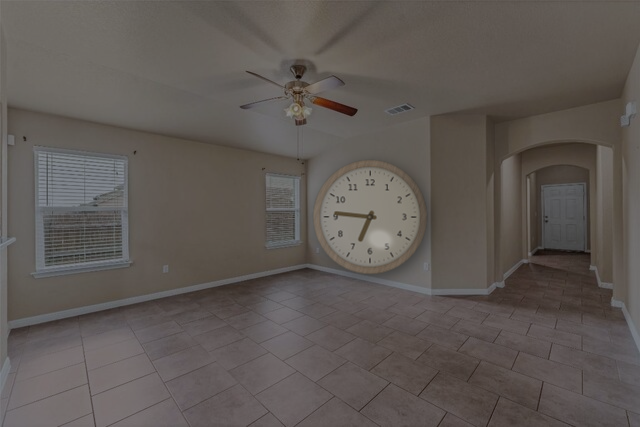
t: h=6 m=46
